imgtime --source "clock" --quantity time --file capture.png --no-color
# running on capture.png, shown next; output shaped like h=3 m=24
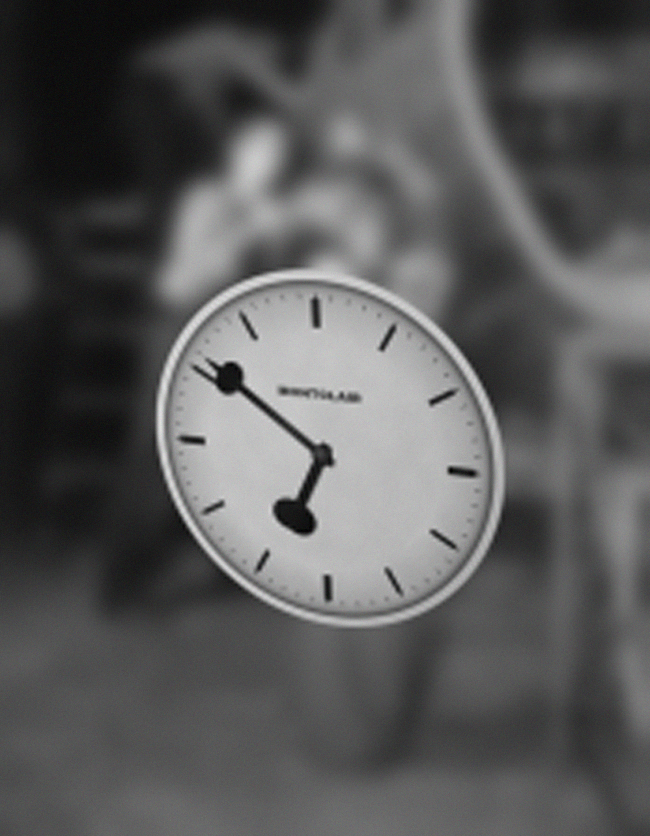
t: h=6 m=51
